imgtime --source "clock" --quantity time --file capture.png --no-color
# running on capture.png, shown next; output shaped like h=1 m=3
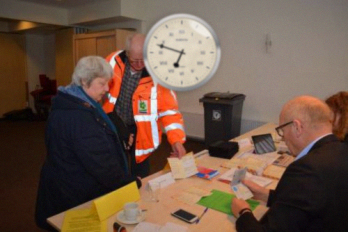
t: h=6 m=48
